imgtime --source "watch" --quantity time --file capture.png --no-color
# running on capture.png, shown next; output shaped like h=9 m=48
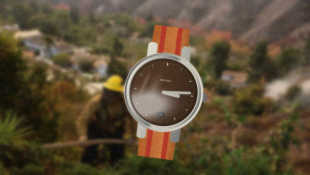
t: h=3 m=14
